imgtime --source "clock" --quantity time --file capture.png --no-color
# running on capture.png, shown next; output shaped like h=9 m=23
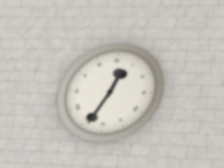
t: h=12 m=34
